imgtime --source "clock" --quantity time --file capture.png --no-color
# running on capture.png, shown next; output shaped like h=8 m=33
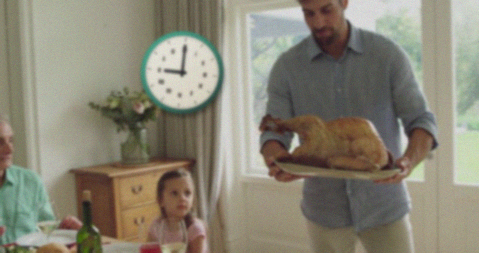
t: h=9 m=0
